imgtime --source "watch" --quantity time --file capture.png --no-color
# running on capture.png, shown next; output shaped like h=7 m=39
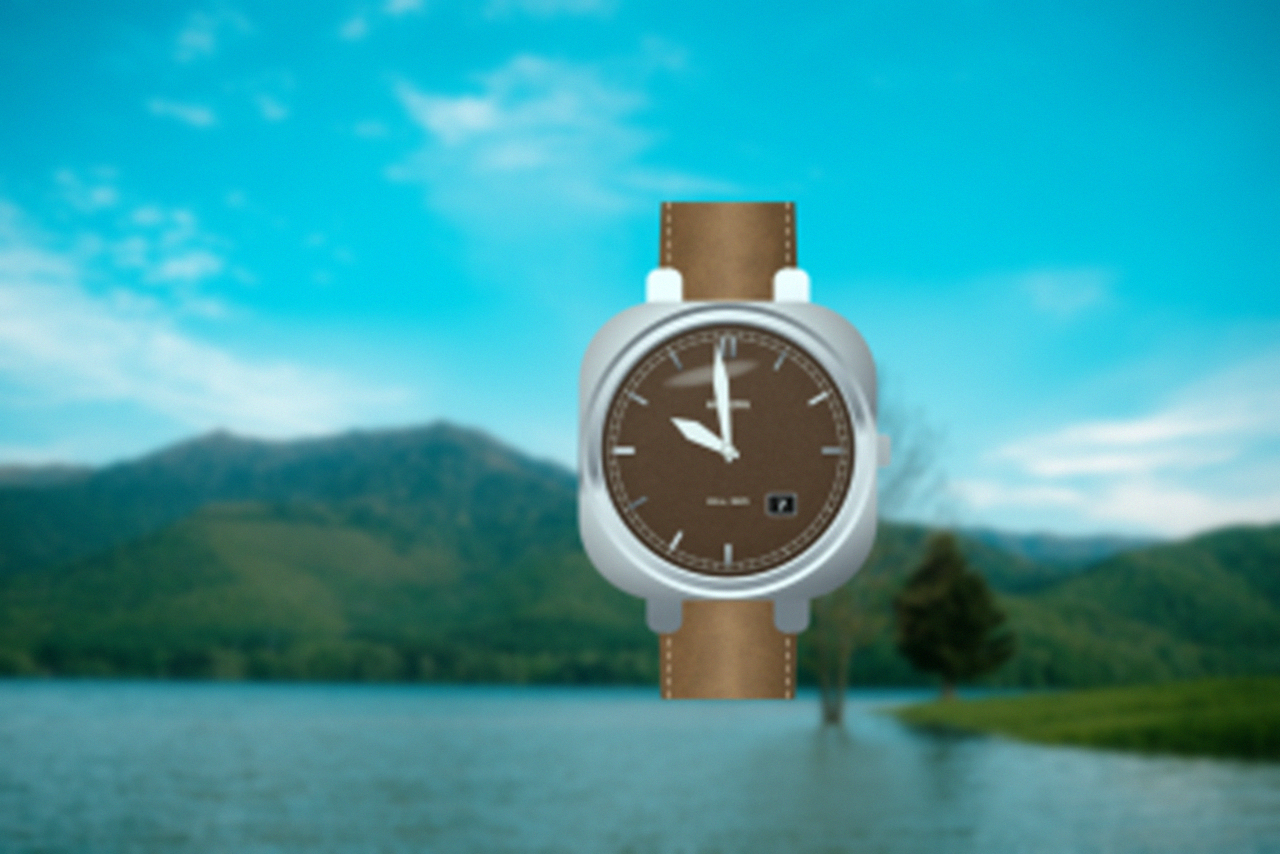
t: h=9 m=59
